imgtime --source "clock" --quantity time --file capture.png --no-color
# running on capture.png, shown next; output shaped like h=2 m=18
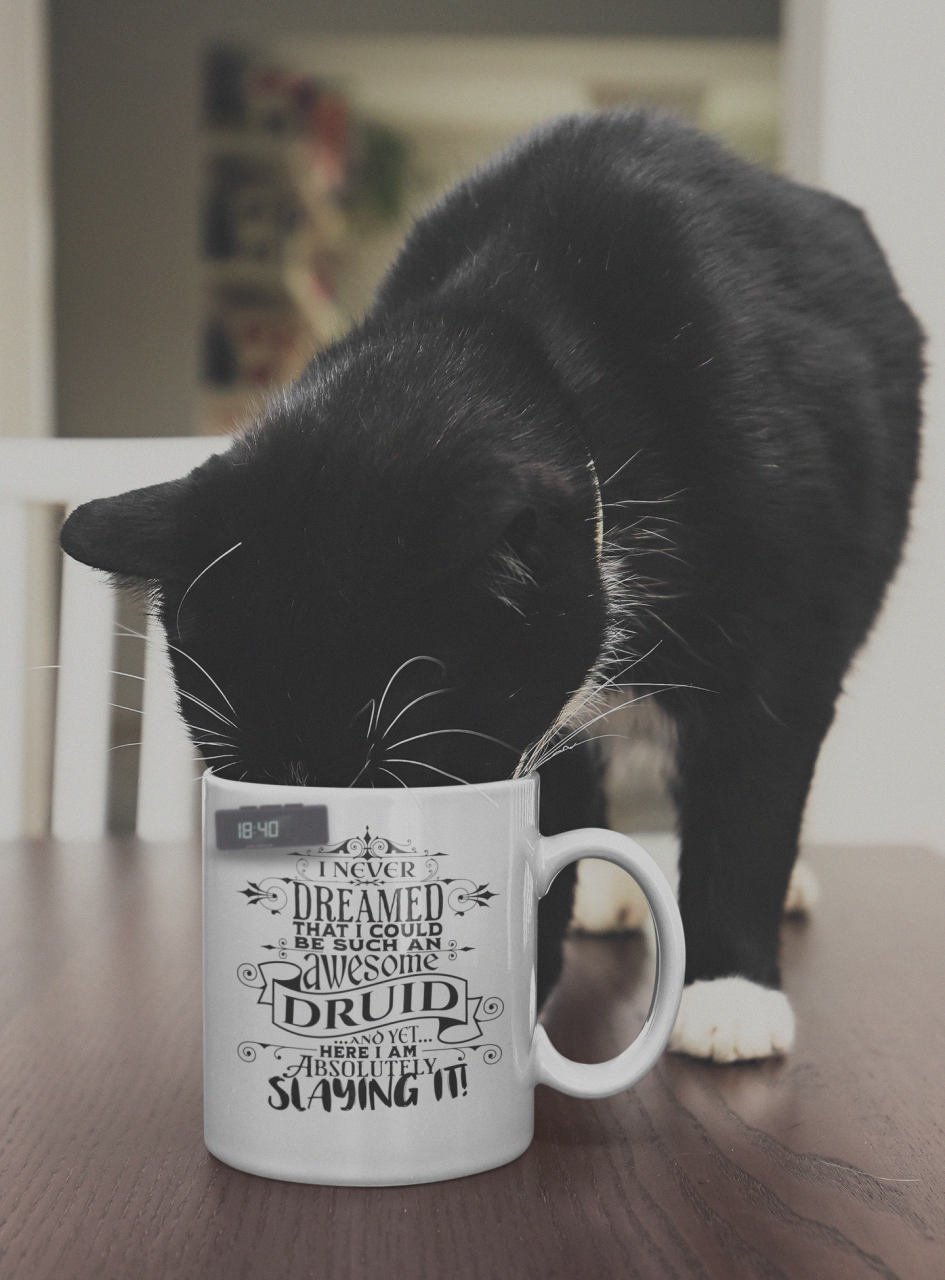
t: h=18 m=40
